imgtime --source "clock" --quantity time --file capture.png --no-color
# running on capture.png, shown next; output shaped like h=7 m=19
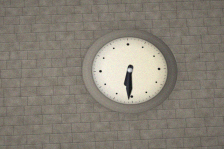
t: h=6 m=31
